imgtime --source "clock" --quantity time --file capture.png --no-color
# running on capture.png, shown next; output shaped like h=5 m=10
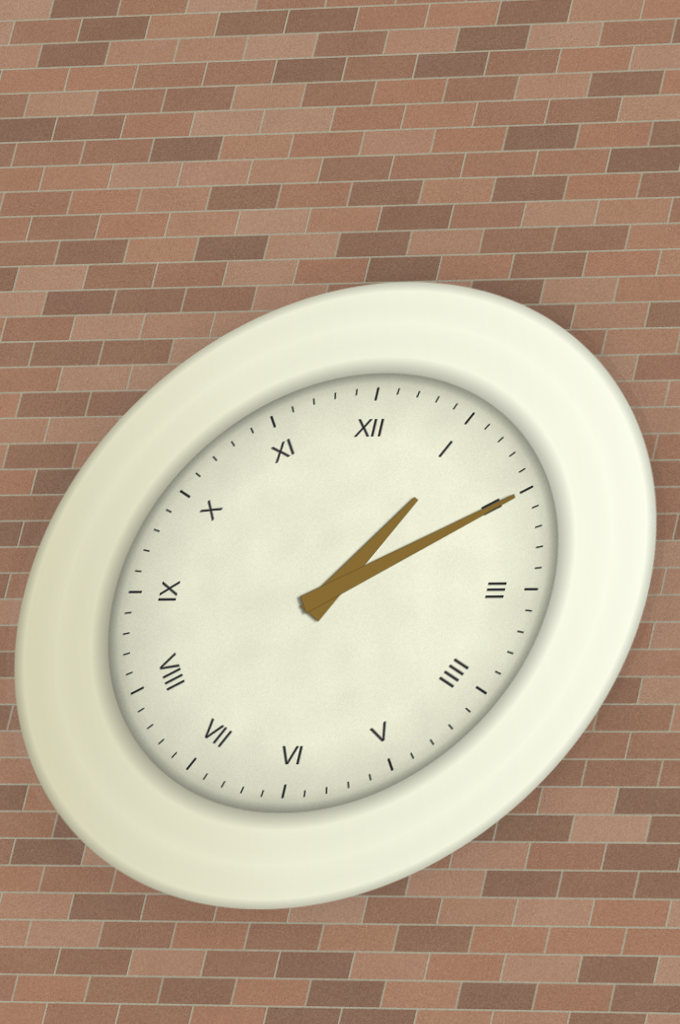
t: h=1 m=10
